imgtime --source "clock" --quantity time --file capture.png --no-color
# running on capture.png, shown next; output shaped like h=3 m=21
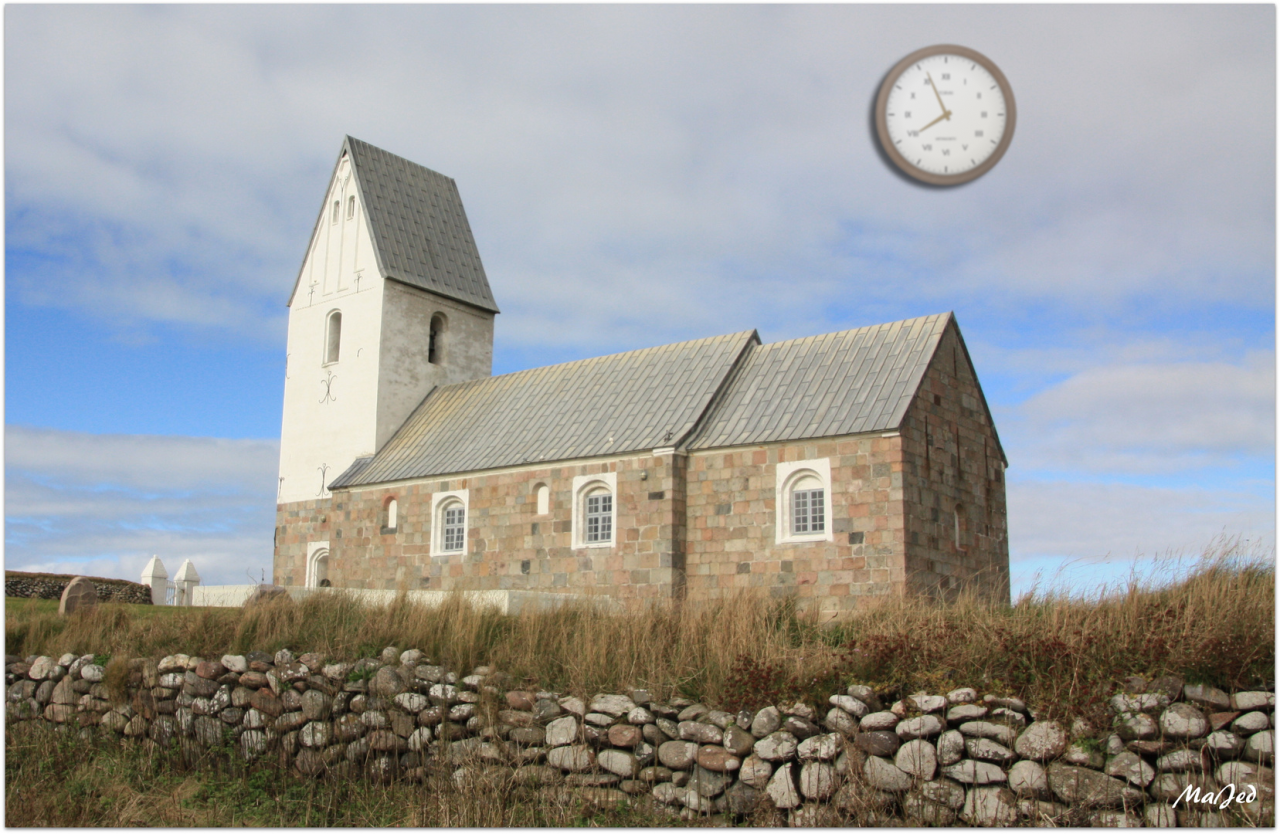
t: h=7 m=56
